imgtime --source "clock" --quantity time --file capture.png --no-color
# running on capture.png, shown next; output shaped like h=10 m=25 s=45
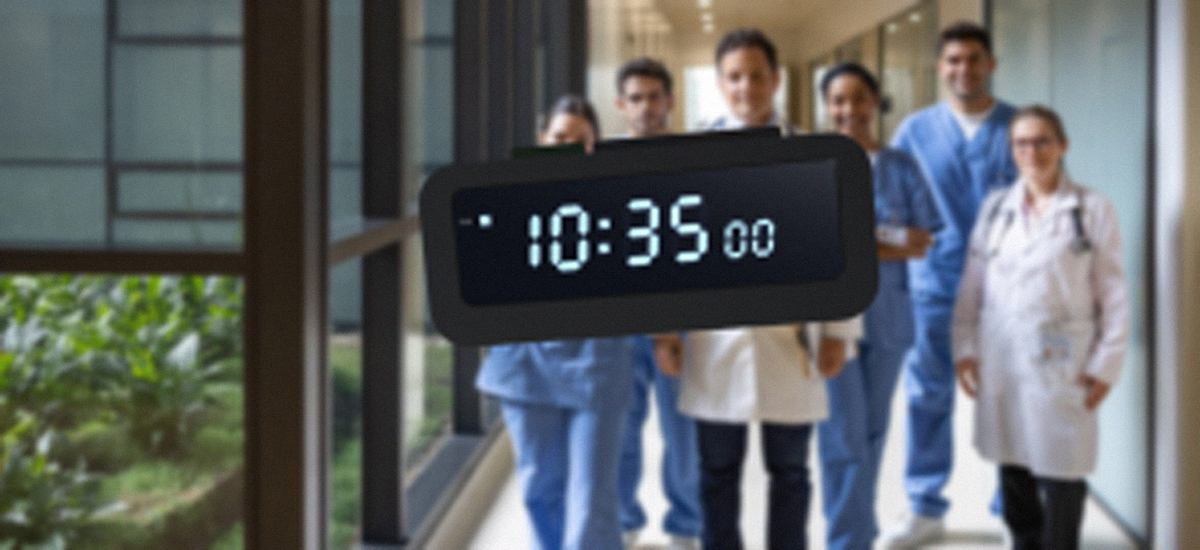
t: h=10 m=35 s=0
